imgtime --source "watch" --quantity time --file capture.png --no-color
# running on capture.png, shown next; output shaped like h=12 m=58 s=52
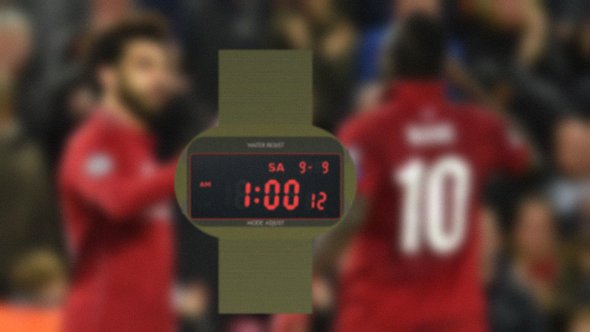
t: h=1 m=0 s=12
